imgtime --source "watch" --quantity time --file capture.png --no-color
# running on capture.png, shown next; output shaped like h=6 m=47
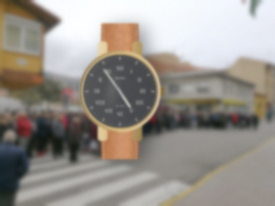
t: h=4 m=54
